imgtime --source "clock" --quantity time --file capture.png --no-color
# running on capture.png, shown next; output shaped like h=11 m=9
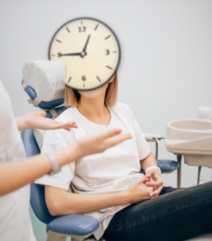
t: h=12 m=45
